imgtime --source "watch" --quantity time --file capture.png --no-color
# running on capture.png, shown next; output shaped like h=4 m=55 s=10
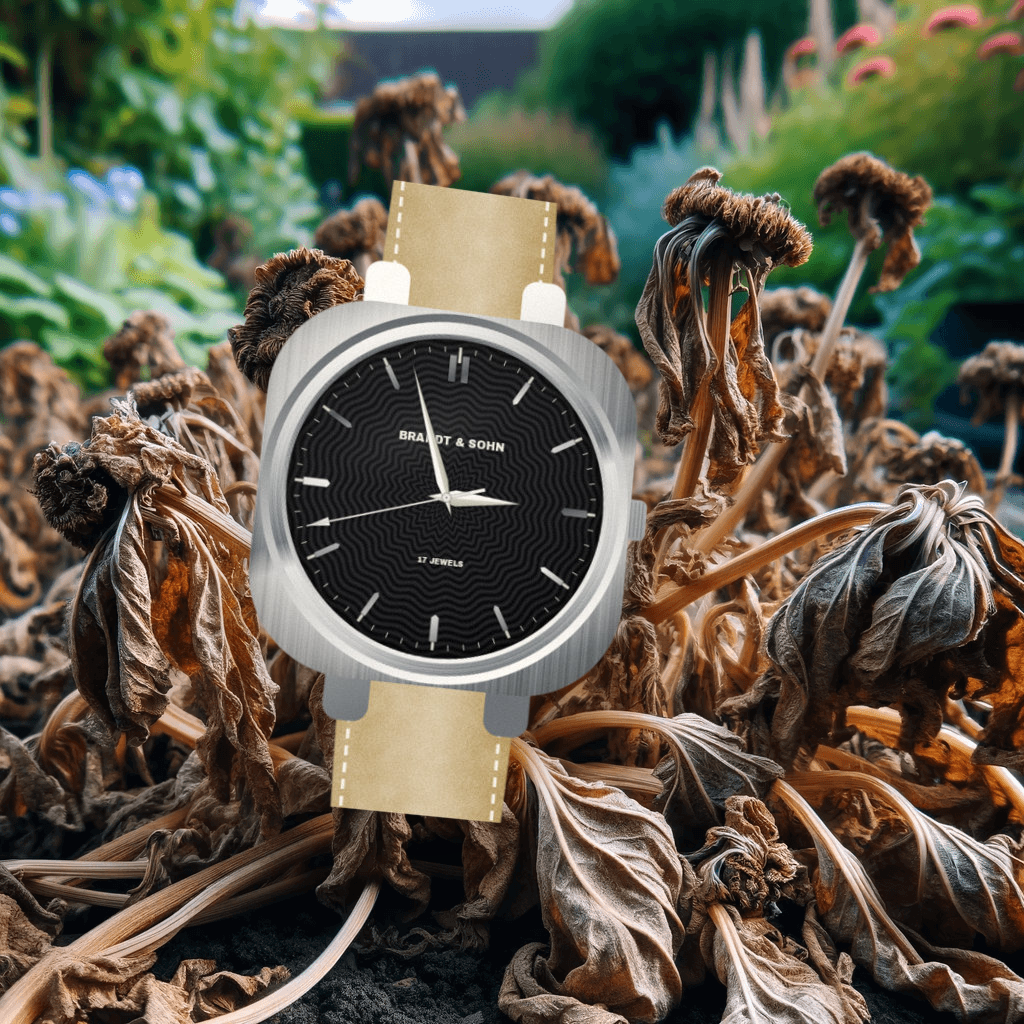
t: h=2 m=56 s=42
